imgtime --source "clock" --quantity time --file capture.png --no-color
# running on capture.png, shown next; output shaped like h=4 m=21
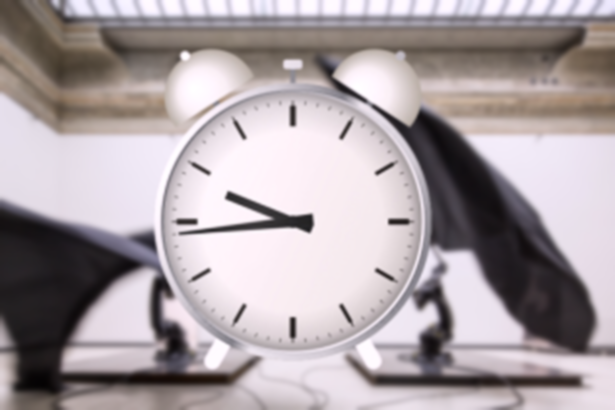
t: h=9 m=44
